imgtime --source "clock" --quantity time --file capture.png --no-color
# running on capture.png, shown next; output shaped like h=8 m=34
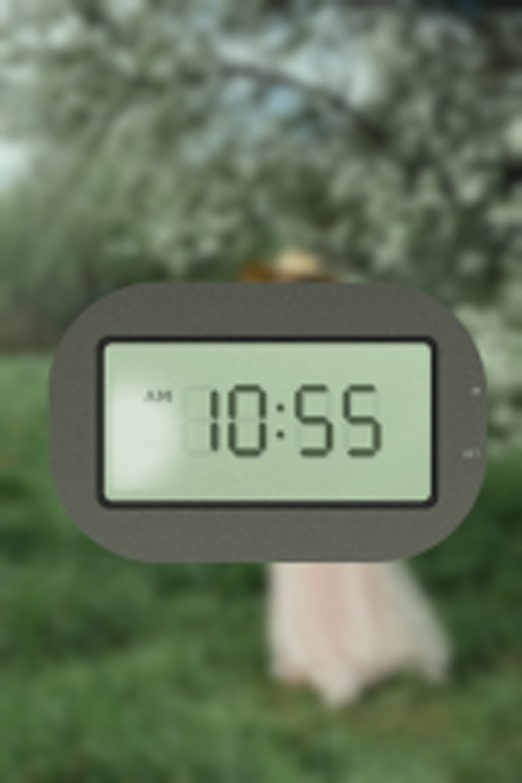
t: h=10 m=55
